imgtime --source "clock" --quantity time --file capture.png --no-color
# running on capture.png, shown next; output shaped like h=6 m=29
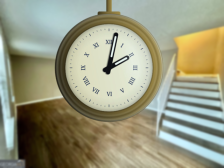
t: h=2 m=2
